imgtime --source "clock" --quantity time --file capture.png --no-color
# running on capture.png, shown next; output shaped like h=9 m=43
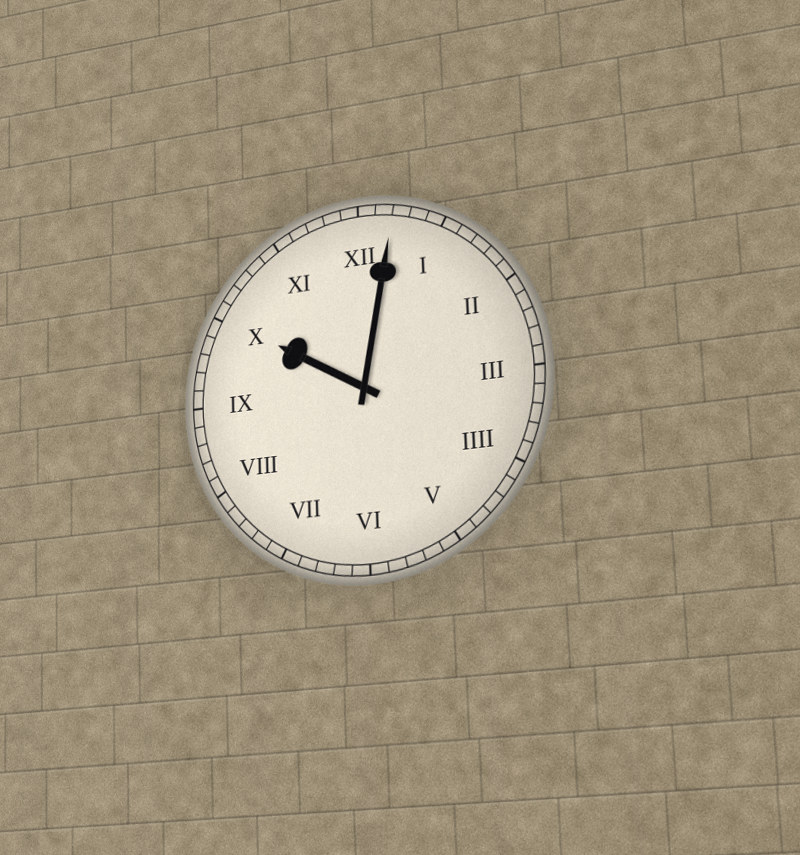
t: h=10 m=2
